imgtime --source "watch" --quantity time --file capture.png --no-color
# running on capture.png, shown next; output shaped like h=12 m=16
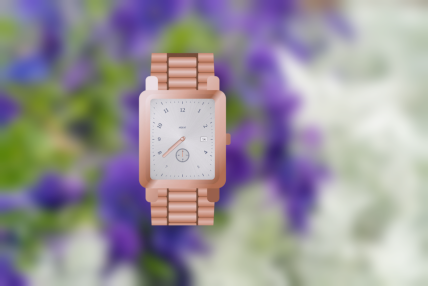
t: h=7 m=38
